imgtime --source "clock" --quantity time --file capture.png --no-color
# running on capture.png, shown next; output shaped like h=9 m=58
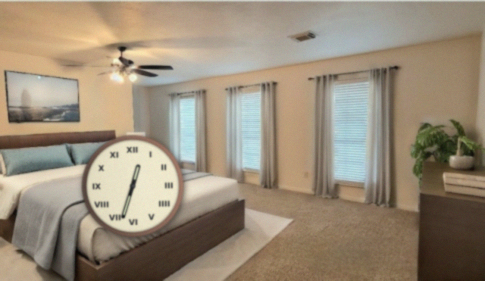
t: h=12 m=33
